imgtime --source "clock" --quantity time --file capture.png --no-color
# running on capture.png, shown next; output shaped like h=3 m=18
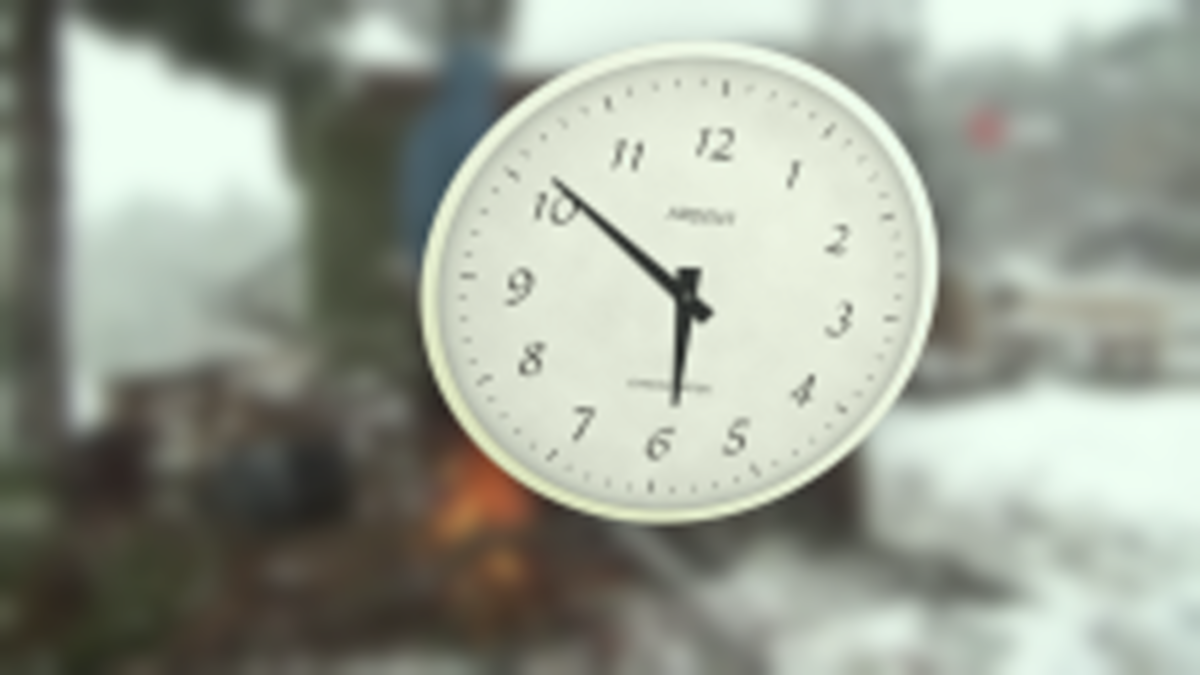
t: h=5 m=51
